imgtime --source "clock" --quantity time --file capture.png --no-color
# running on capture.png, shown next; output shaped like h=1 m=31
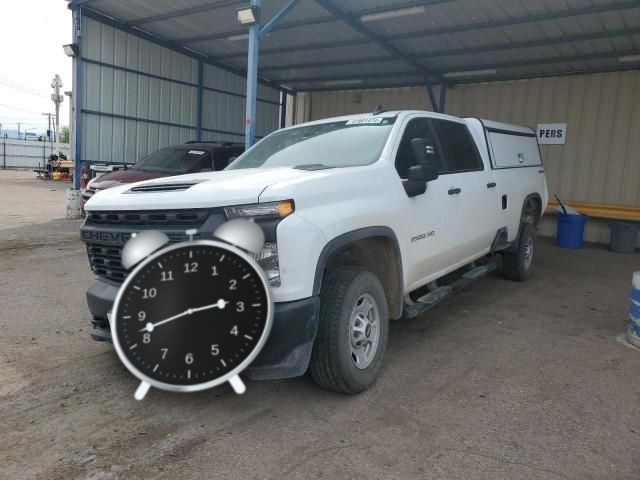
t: h=2 m=42
